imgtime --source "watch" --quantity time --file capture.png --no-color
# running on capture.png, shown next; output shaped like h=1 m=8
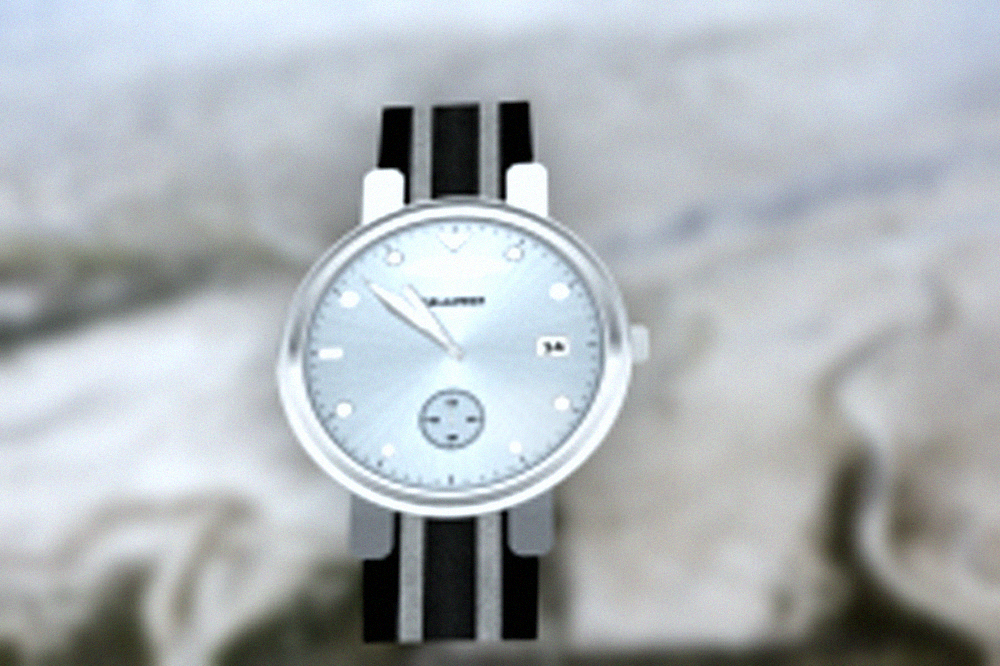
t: h=10 m=52
